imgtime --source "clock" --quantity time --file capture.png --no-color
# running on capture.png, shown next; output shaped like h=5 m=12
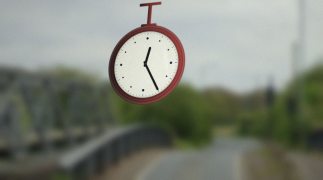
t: h=12 m=25
